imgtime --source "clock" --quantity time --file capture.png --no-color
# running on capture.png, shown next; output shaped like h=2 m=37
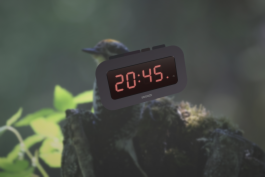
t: h=20 m=45
